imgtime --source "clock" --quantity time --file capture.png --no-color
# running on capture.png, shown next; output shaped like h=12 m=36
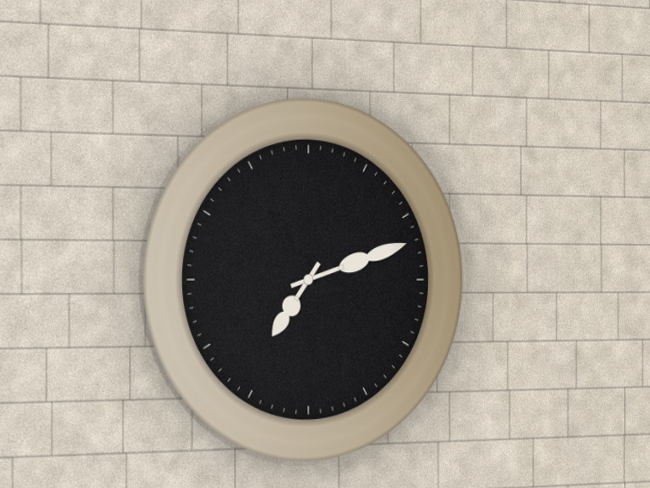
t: h=7 m=12
